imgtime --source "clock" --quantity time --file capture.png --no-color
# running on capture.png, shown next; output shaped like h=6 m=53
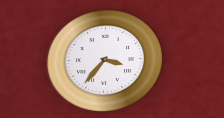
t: h=3 m=36
